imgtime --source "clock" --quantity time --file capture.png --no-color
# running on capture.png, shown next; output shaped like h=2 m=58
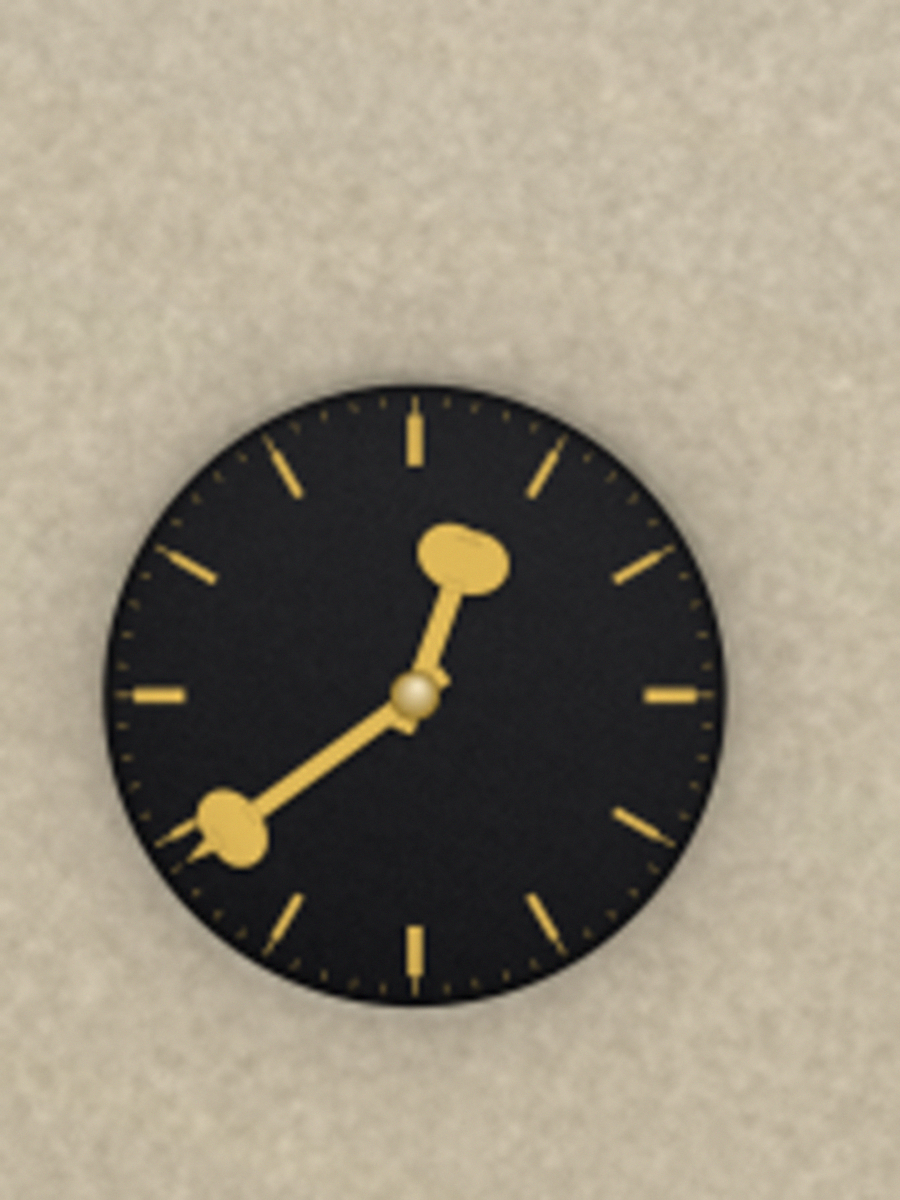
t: h=12 m=39
